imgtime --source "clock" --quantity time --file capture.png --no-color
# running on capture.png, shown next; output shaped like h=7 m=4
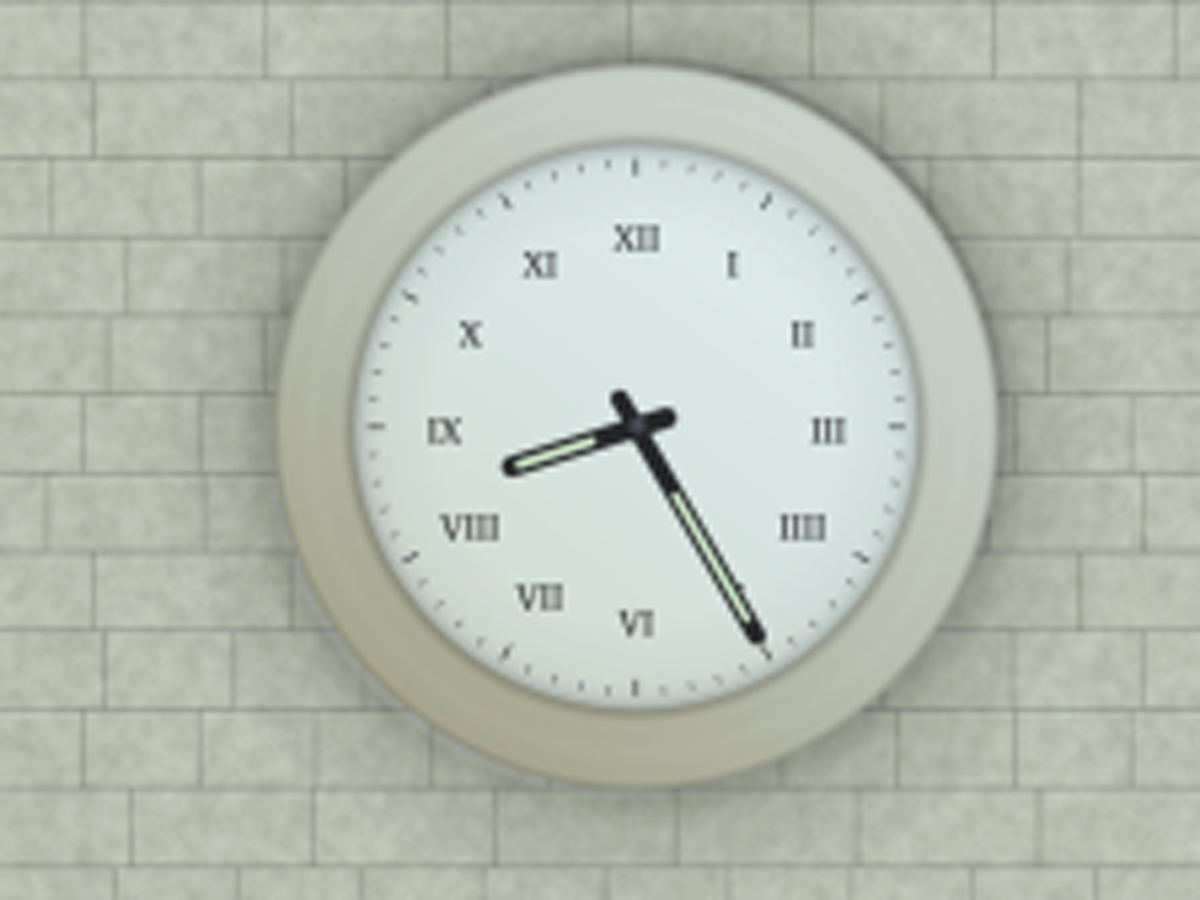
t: h=8 m=25
